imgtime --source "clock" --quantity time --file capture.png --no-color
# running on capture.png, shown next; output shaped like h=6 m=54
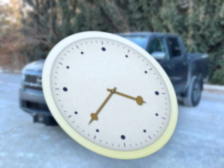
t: h=3 m=37
